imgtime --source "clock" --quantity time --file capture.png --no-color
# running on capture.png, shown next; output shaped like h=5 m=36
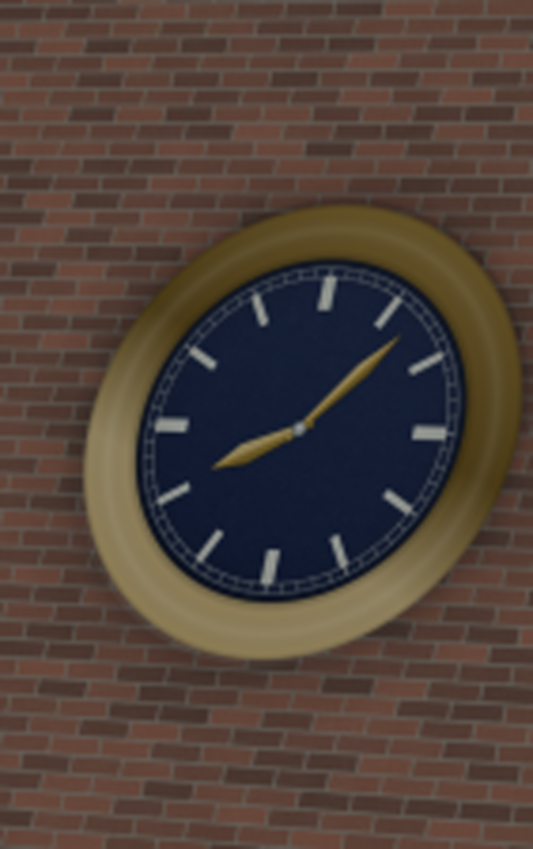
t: h=8 m=7
